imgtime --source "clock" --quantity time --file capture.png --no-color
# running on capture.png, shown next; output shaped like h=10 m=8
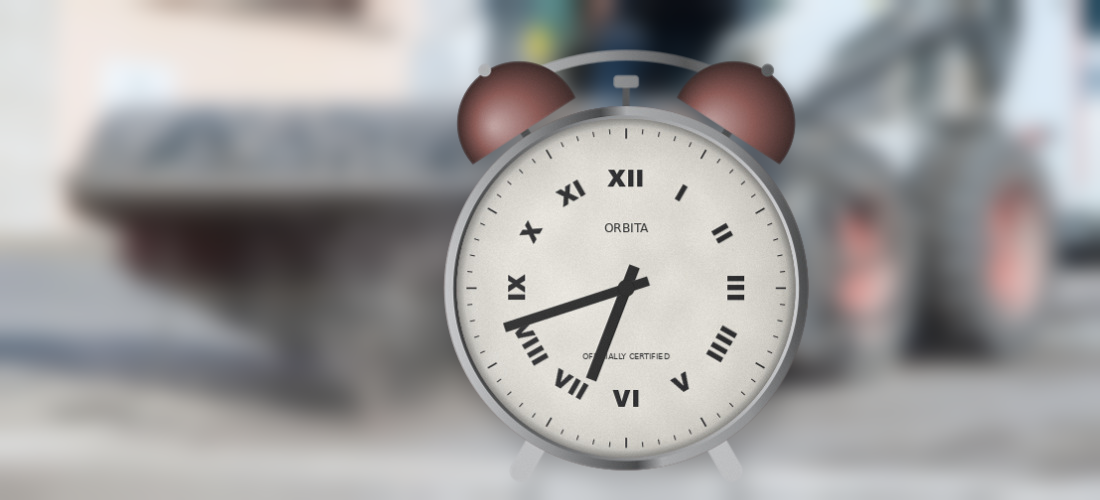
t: h=6 m=42
